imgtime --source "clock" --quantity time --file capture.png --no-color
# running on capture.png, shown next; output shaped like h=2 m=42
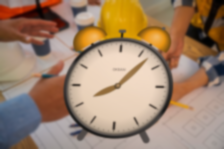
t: h=8 m=7
